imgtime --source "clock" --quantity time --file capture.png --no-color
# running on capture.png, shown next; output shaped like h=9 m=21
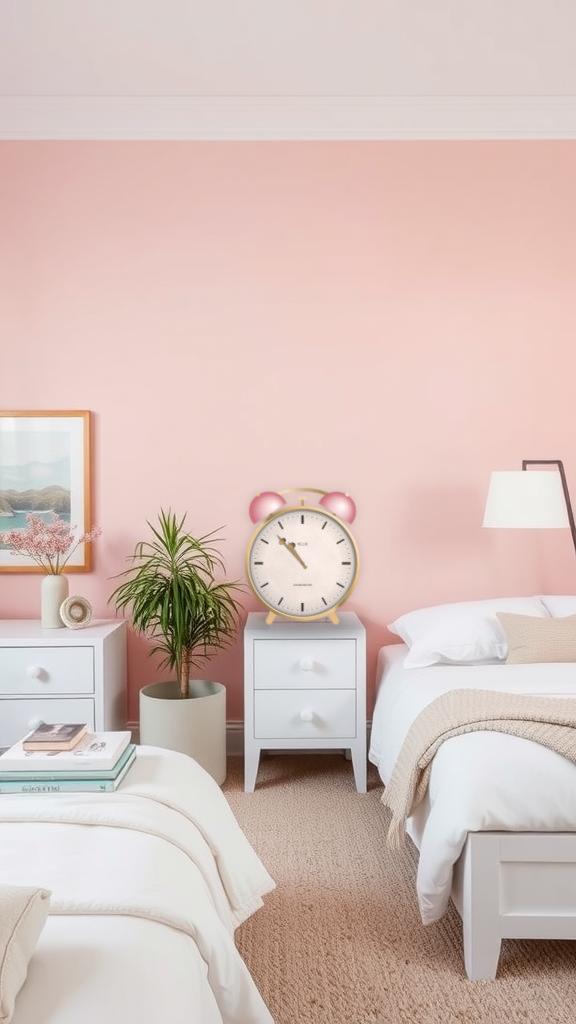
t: h=10 m=53
